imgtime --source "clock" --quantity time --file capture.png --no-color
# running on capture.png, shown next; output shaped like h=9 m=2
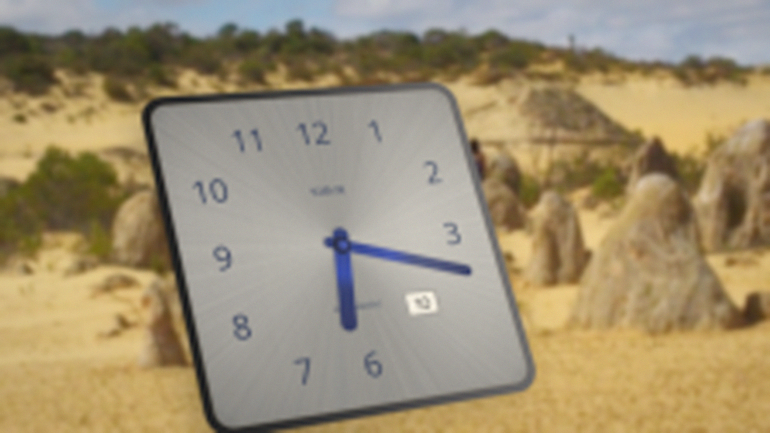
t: h=6 m=18
